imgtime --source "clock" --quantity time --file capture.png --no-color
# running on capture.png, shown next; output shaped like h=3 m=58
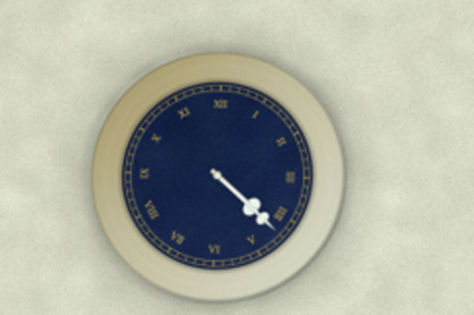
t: h=4 m=22
